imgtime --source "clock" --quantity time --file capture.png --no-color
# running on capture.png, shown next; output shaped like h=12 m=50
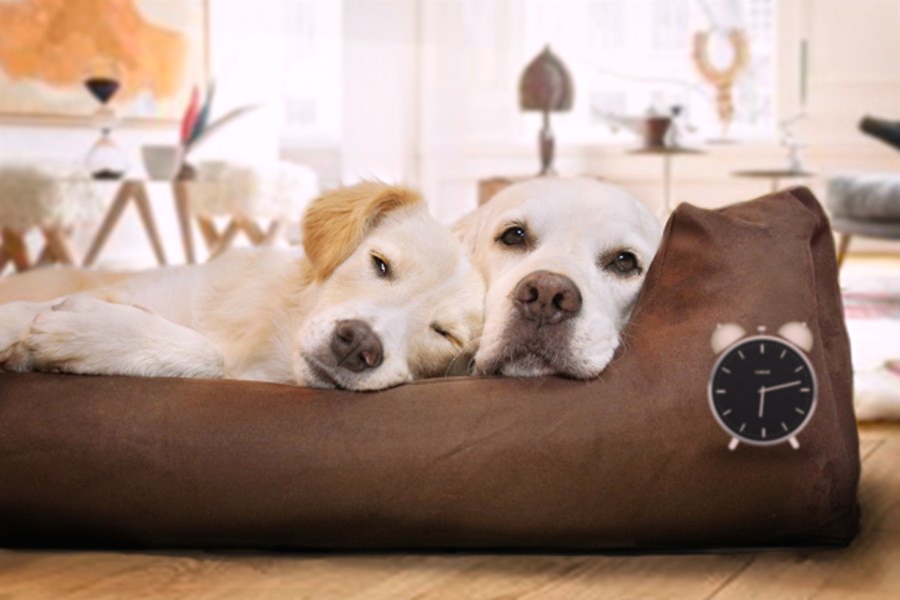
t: h=6 m=13
